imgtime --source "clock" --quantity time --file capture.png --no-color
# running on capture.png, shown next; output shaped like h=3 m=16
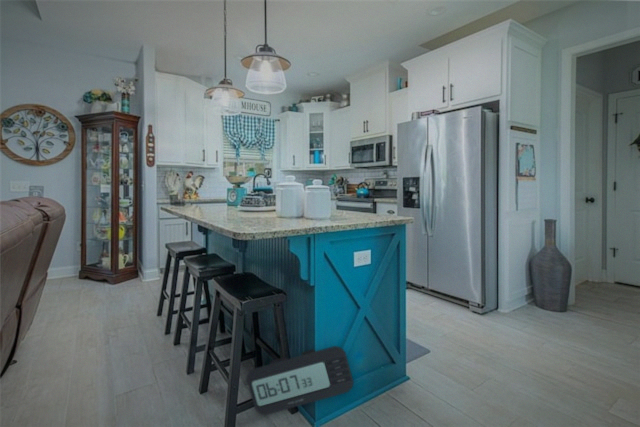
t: h=6 m=7
